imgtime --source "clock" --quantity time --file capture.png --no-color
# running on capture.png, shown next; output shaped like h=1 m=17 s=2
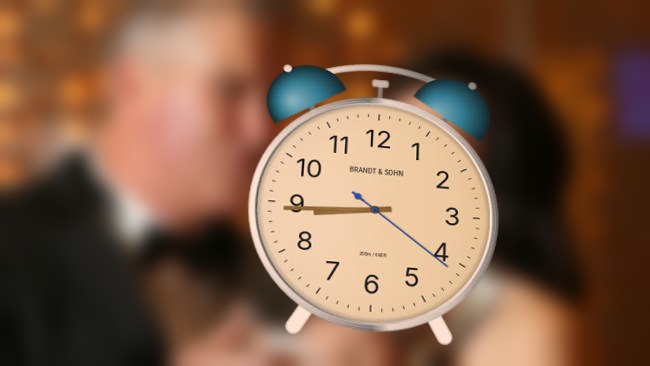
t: h=8 m=44 s=21
